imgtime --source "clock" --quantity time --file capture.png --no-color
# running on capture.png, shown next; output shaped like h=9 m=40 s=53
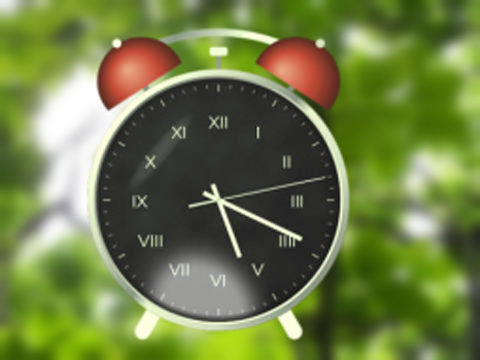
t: h=5 m=19 s=13
